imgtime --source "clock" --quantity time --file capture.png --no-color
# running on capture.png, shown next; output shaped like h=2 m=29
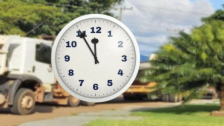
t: h=11 m=55
